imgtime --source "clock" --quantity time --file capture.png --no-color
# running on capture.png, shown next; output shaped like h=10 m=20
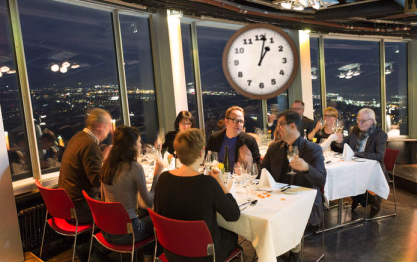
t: h=1 m=2
